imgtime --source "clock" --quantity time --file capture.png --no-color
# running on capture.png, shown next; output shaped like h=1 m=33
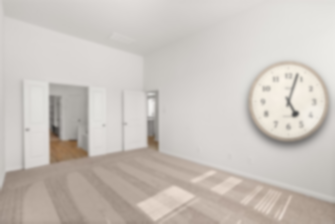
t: h=5 m=3
